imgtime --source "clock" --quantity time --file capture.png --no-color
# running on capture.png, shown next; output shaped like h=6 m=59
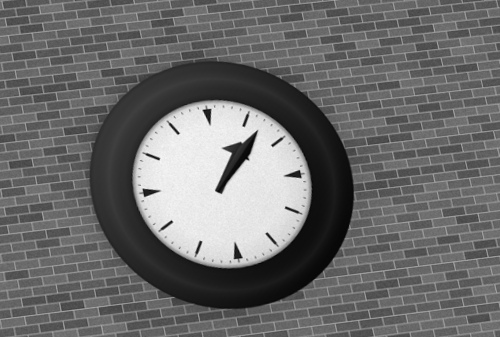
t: h=1 m=7
